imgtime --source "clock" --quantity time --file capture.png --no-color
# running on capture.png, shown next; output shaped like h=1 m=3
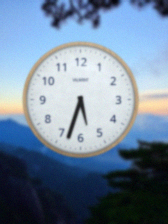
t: h=5 m=33
